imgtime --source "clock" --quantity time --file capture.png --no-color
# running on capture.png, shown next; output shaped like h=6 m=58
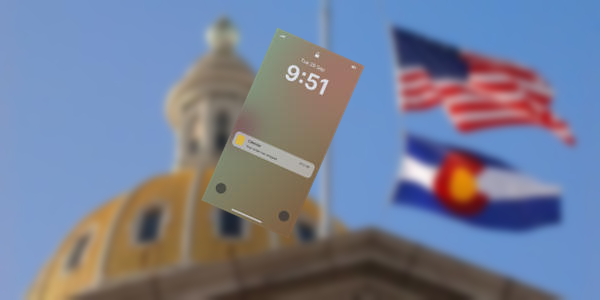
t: h=9 m=51
